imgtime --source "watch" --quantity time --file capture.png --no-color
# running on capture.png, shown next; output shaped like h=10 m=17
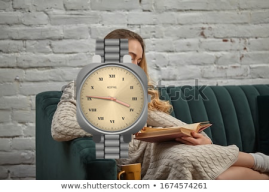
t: h=3 m=46
